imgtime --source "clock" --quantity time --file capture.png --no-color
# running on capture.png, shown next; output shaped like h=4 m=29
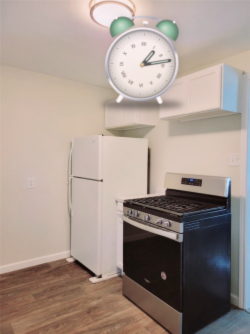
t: h=1 m=13
